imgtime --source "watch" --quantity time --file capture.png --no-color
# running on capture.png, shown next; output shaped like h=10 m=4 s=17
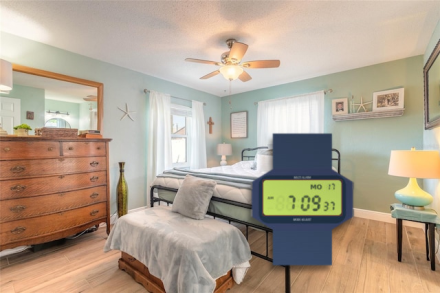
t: h=7 m=9 s=37
